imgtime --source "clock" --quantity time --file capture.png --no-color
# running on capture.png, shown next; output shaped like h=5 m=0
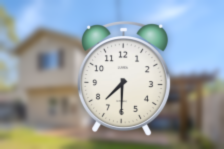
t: h=7 m=30
